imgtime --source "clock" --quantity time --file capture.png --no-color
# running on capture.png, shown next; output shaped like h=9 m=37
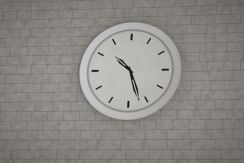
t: h=10 m=27
